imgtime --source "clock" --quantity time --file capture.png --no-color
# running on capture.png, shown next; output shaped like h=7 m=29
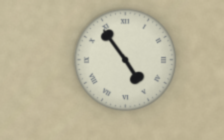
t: h=4 m=54
